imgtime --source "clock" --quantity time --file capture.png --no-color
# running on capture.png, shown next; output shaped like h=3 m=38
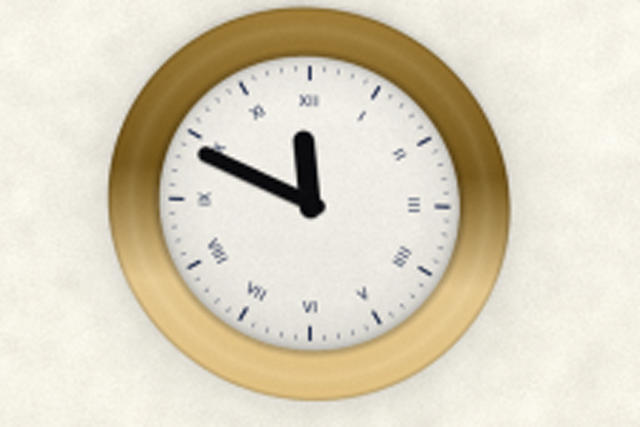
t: h=11 m=49
